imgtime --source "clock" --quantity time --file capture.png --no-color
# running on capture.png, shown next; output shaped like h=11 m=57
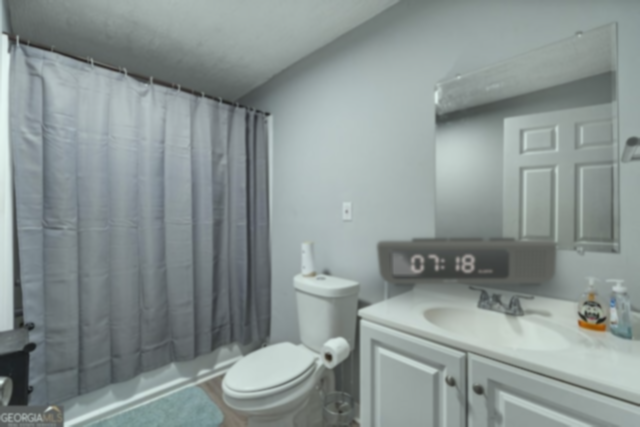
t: h=7 m=18
